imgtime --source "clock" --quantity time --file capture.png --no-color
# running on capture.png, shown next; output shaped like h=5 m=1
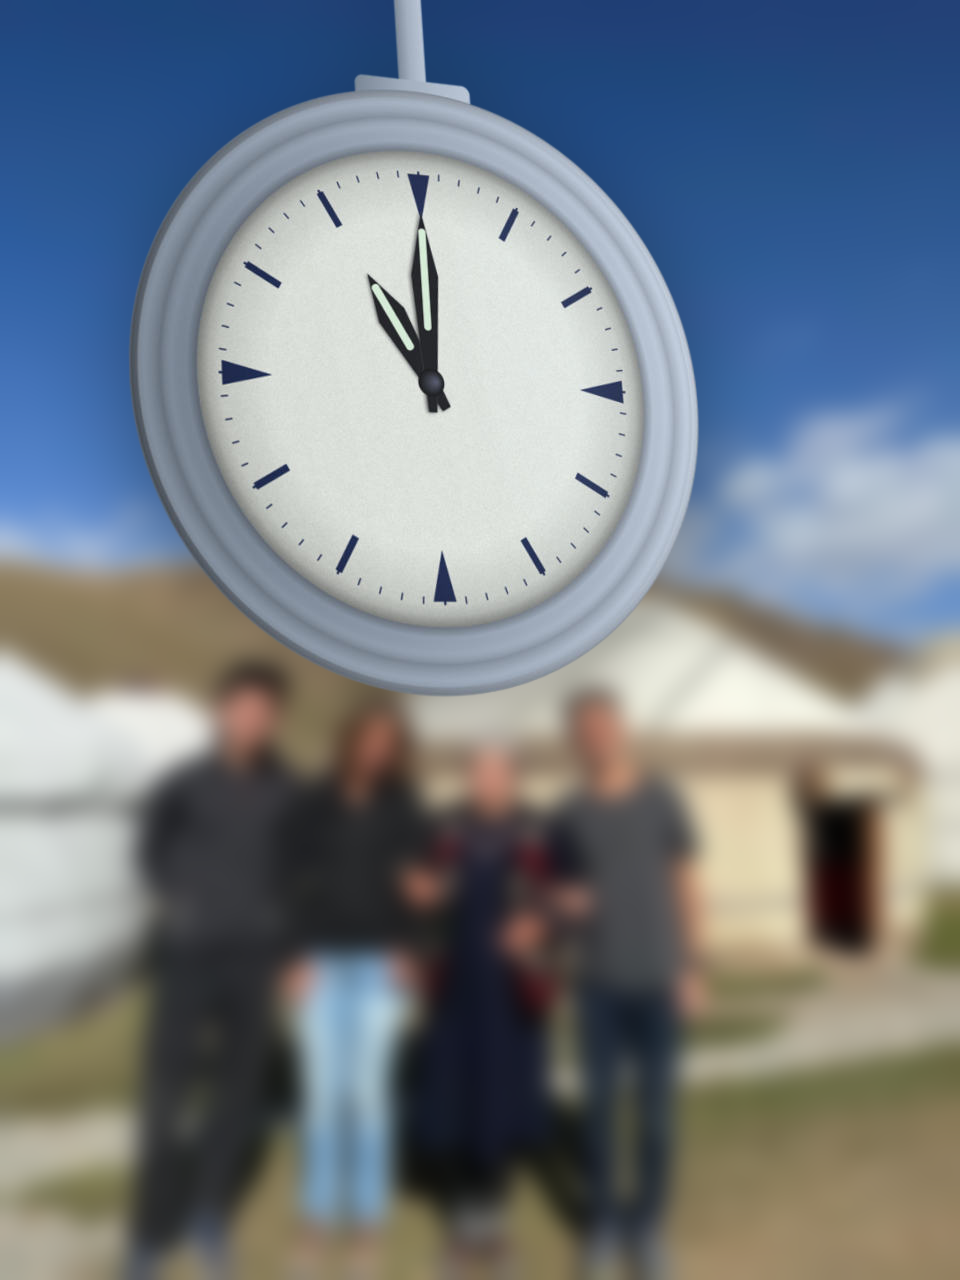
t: h=11 m=0
